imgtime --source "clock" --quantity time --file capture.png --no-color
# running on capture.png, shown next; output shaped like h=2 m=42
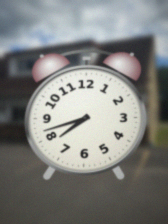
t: h=7 m=42
